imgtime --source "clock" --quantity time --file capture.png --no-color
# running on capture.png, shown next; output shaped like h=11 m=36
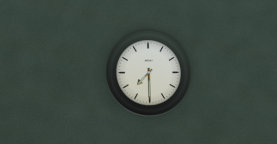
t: h=7 m=30
